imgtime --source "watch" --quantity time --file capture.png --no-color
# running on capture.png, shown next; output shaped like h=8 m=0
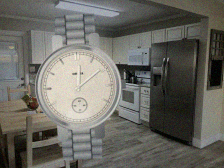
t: h=12 m=9
